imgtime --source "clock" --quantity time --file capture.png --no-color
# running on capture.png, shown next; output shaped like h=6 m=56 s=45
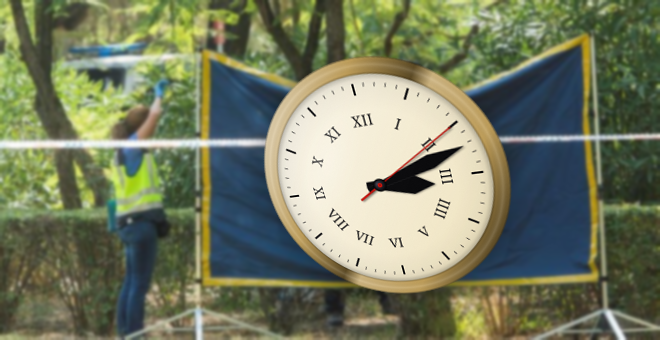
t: h=3 m=12 s=10
